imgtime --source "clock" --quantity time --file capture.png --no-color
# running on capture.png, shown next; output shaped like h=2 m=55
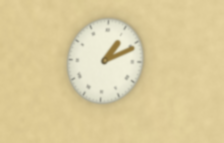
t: h=1 m=11
